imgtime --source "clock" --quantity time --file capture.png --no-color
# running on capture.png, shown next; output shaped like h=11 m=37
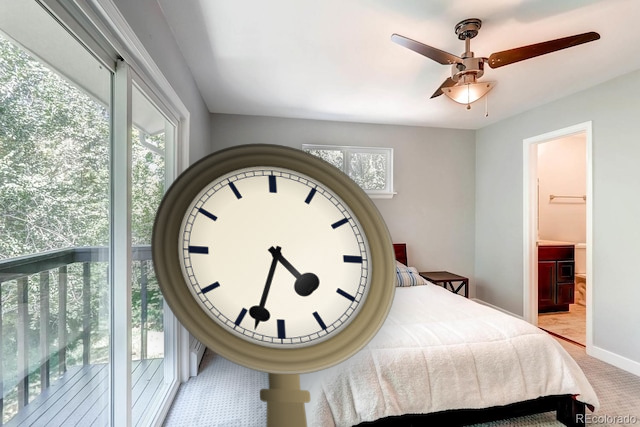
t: h=4 m=33
